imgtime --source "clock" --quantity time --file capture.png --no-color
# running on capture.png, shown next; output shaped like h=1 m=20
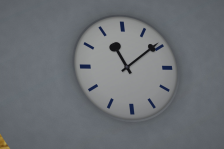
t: h=11 m=9
